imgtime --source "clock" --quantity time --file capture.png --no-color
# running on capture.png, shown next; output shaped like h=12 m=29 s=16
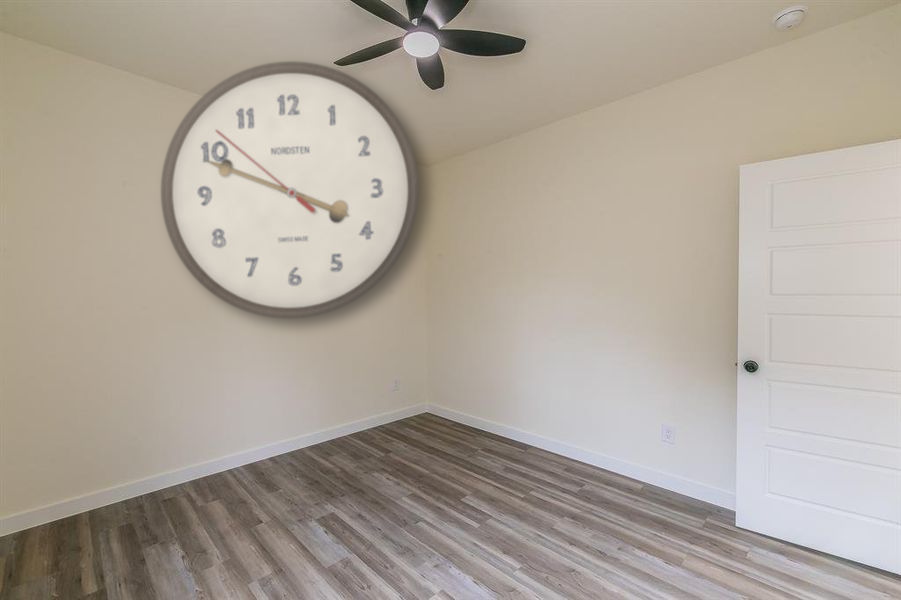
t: h=3 m=48 s=52
